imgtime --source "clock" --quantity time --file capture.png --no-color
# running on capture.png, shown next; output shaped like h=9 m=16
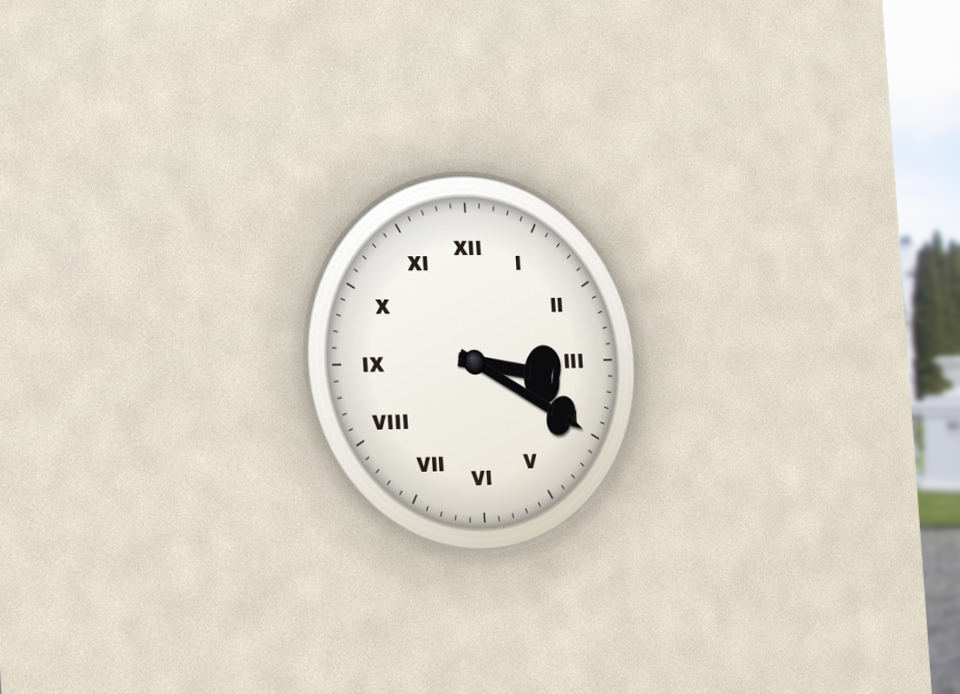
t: h=3 m=20
